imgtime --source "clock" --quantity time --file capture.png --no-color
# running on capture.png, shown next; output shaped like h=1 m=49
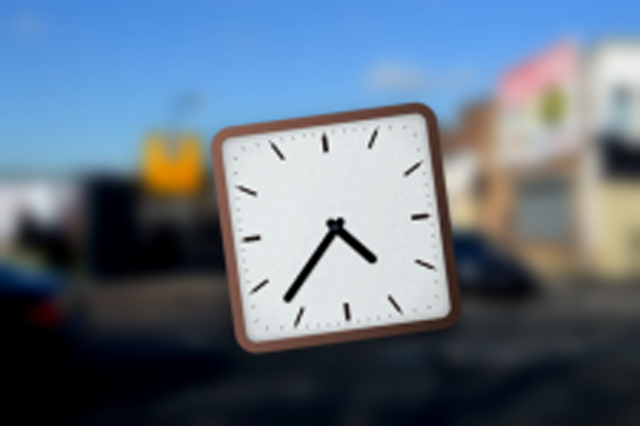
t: h=4 m=37
